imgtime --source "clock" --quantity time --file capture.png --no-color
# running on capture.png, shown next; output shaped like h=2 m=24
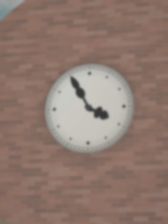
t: h=3 m=55
